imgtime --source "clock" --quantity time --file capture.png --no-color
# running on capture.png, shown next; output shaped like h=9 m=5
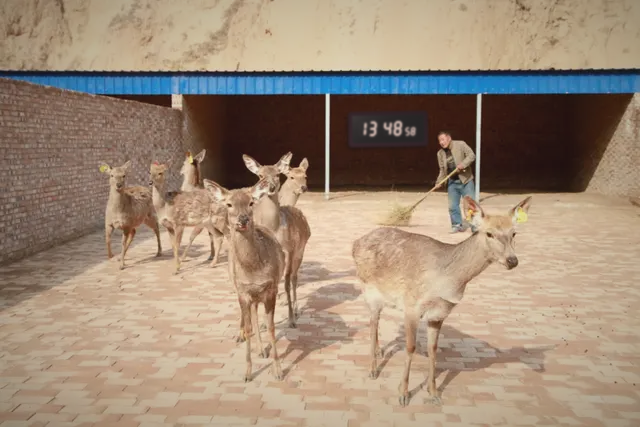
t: h=13 m=48
